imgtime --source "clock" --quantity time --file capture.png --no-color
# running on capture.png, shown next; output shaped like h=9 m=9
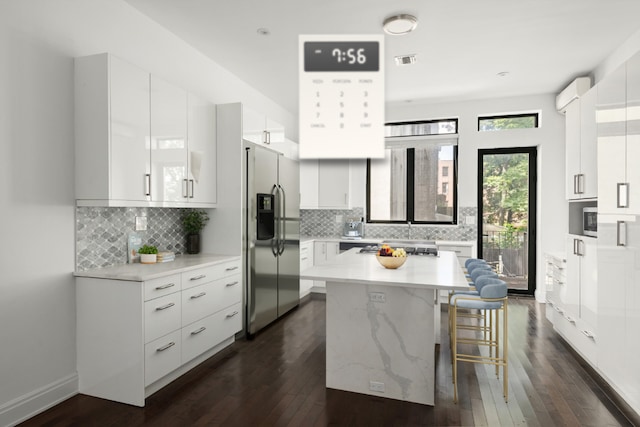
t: h=7 m=56
